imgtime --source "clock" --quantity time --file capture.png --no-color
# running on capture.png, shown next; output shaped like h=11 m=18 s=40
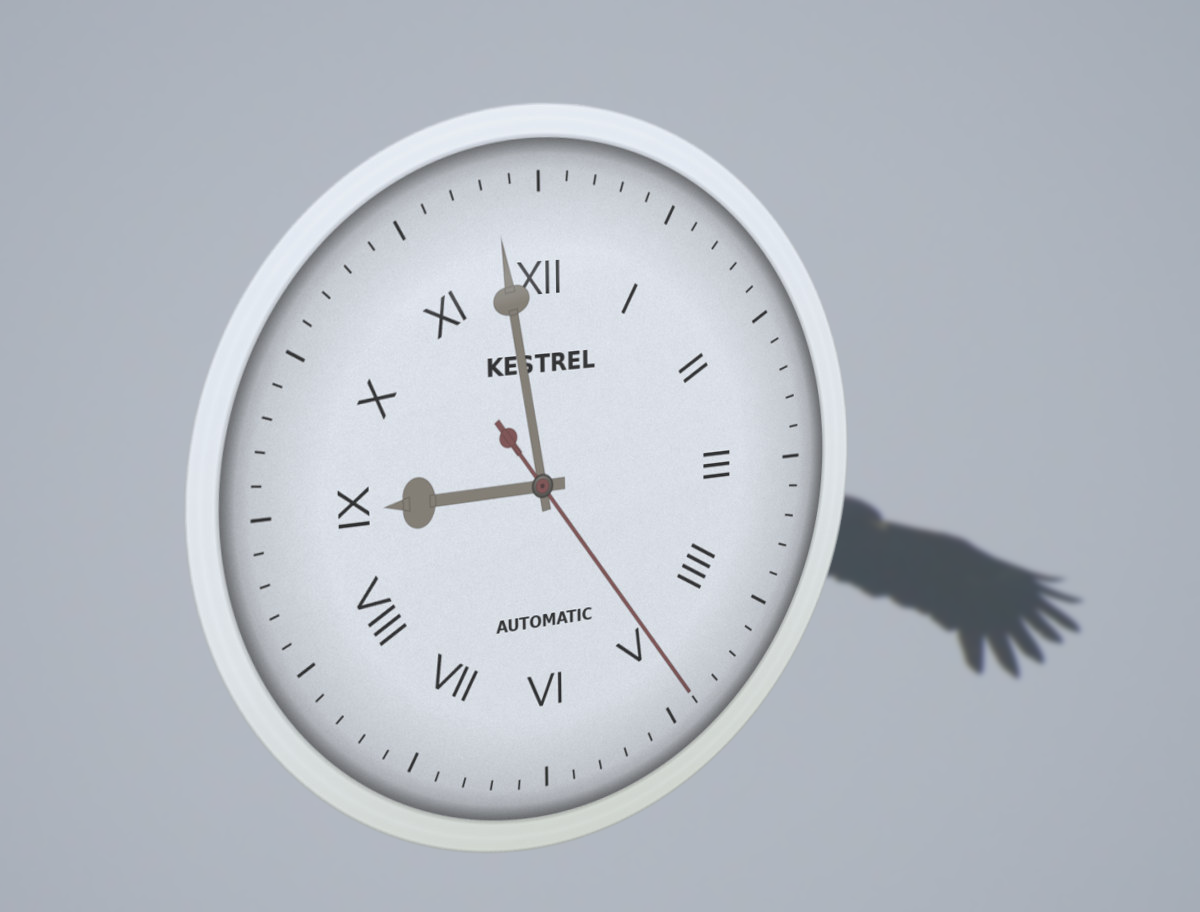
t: h=8 m=58 s=24
